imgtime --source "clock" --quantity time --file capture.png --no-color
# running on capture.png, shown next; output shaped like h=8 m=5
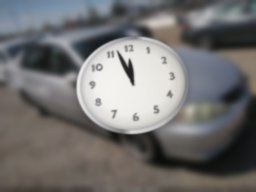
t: h=11 m=57
